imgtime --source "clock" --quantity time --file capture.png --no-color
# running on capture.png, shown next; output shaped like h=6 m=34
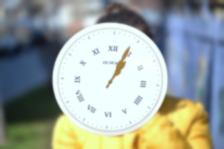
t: h=1 m=4
